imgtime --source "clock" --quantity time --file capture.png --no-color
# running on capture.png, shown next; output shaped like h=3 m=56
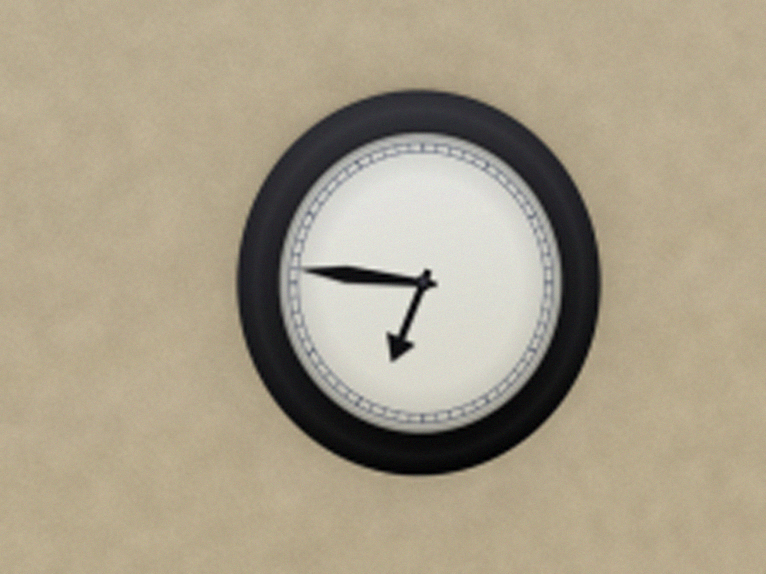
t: h=6 m=46
